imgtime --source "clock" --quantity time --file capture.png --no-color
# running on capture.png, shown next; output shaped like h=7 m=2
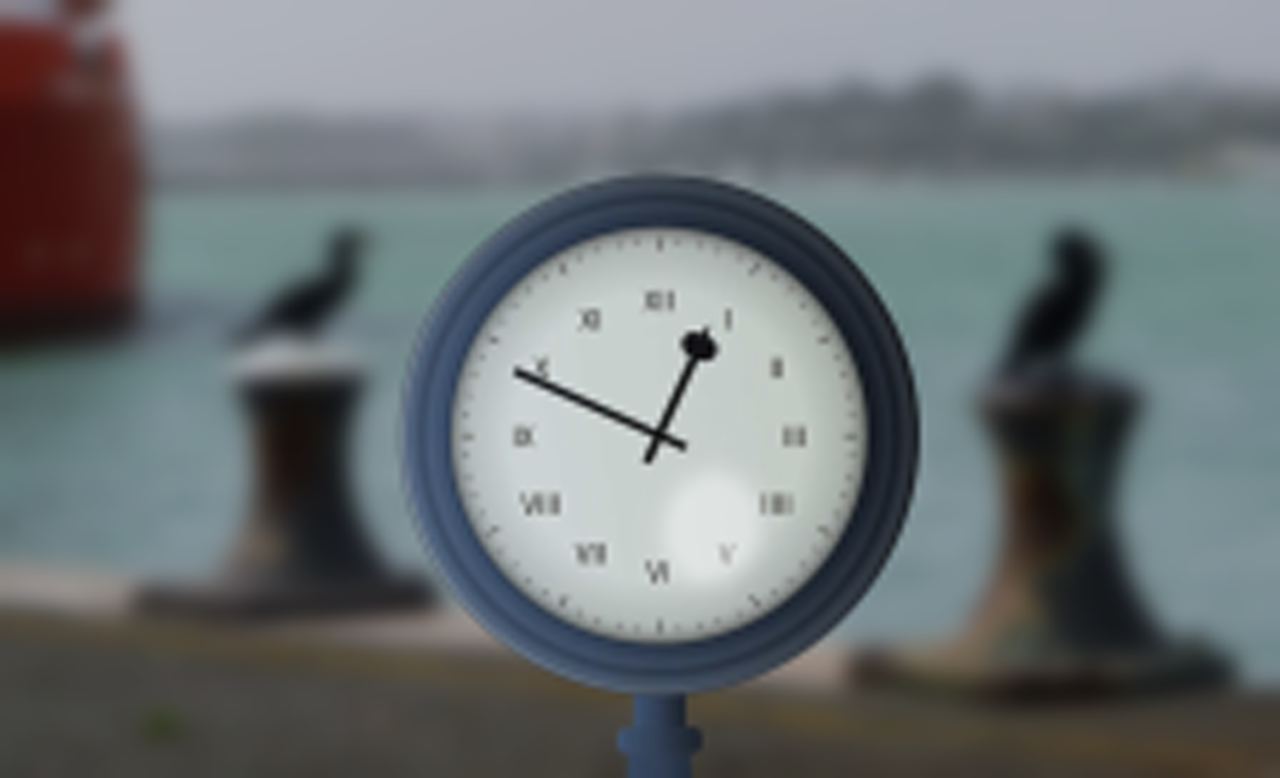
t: h=12 m=49
